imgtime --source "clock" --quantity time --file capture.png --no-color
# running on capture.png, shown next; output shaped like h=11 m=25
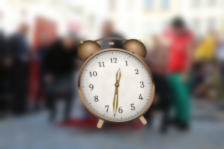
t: h=12 m=32
